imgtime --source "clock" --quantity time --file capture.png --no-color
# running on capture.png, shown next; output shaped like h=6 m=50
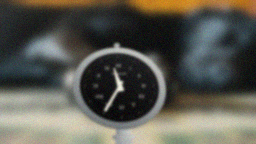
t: h=11 m=35
